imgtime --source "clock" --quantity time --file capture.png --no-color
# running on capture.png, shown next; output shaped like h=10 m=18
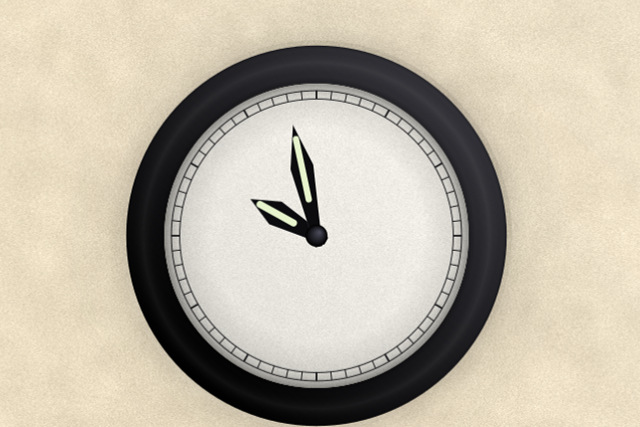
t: h=9 m=58
